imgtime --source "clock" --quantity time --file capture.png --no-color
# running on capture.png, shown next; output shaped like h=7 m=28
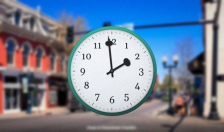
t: h=1 m=59
